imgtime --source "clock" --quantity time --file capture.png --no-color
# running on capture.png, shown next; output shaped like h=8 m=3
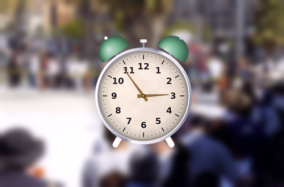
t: h=2 m=54
